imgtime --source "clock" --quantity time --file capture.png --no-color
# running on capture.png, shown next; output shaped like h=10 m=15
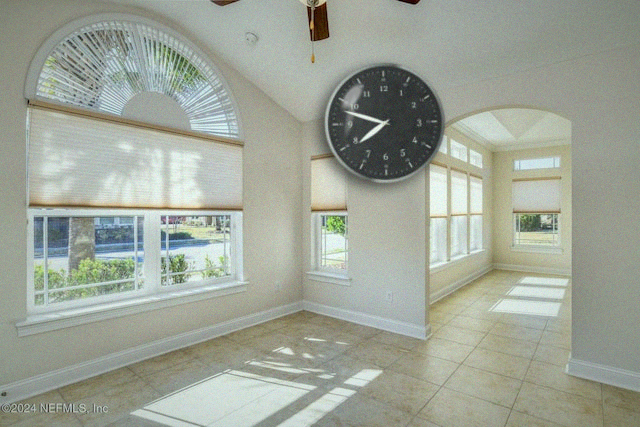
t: h=7 m=48
